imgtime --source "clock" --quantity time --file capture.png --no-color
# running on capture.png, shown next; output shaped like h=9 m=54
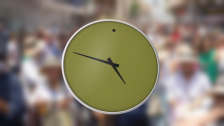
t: h=4 m=47
